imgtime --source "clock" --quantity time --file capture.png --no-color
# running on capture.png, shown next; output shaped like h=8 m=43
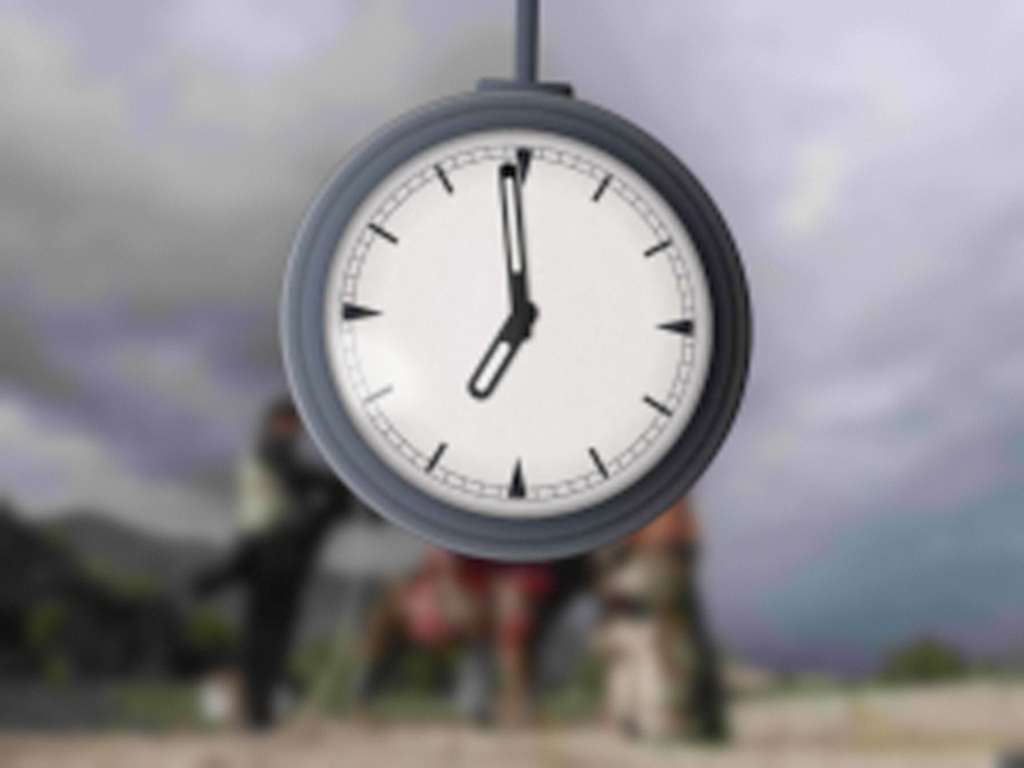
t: h=6 m=59
